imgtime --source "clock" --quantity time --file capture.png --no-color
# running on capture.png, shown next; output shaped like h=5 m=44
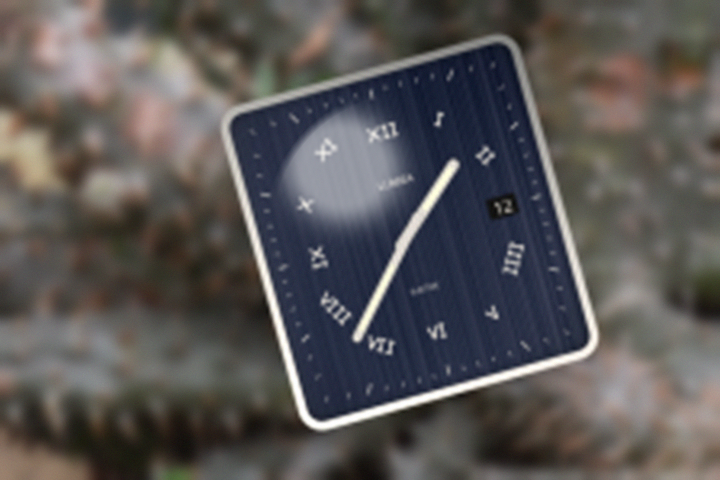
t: h=1 m=37
